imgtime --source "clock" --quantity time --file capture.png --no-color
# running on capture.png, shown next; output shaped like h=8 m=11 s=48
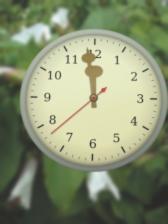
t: h=11 m=58 s=38
